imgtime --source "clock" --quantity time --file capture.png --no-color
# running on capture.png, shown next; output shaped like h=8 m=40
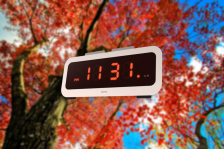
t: h=11 m=31
